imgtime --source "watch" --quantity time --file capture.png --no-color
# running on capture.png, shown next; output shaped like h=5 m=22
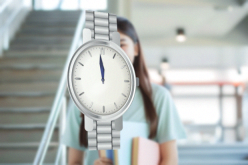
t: h=11 m=59
